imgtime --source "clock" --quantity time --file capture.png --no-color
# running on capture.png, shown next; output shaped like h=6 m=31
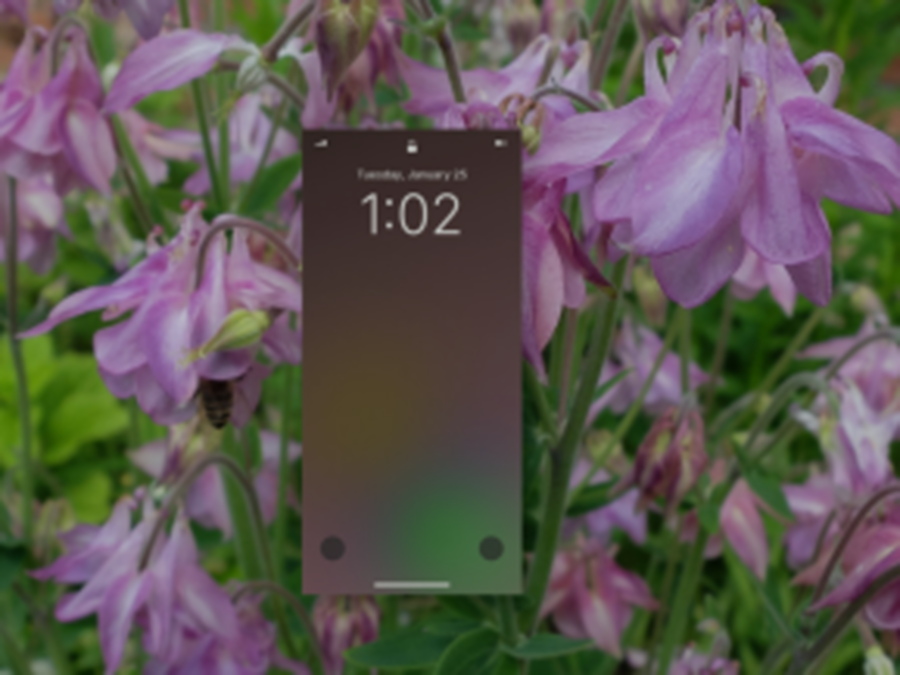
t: h=1 m=2
